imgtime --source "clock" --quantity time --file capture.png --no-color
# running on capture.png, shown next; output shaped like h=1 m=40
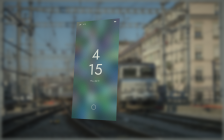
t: h=4 m=15
